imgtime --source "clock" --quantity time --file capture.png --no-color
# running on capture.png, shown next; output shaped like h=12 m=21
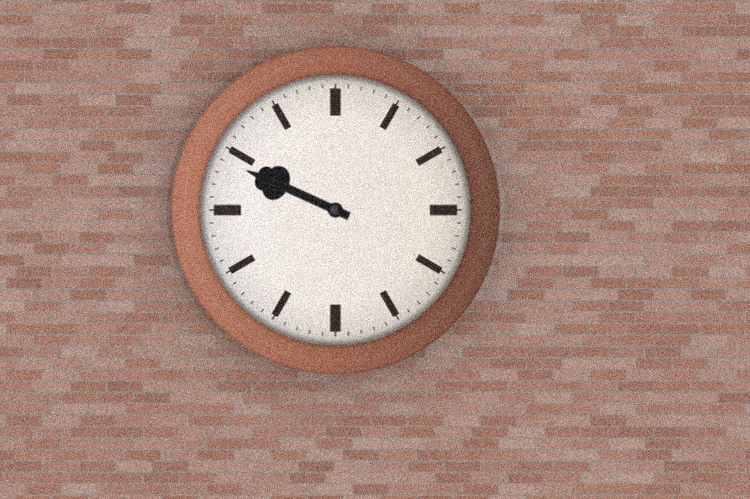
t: h=9 m=49
